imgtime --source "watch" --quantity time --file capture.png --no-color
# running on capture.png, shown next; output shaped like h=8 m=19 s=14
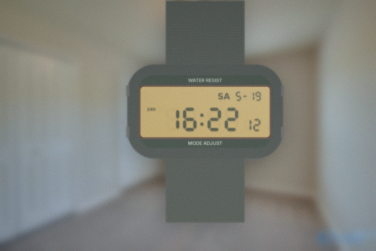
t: h=16 m=22 s=12
